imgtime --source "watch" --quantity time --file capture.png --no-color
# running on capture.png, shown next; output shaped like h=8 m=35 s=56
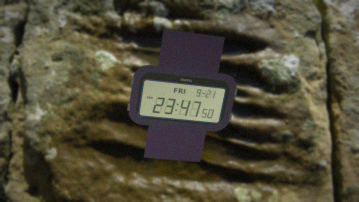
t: h=23 m=47 s=50
